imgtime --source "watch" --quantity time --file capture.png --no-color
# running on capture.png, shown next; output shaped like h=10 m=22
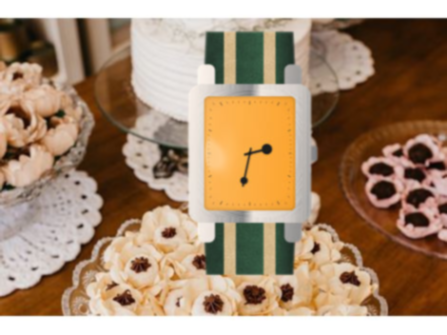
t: h=2 m=32
